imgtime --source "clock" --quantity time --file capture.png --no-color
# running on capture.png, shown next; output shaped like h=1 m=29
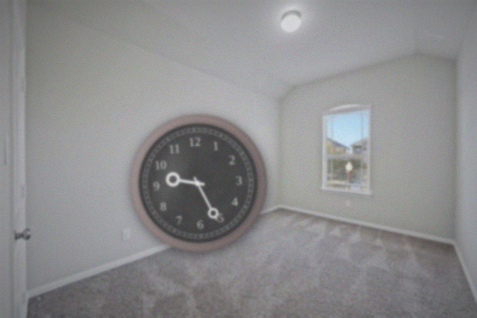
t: h=9 m=26
